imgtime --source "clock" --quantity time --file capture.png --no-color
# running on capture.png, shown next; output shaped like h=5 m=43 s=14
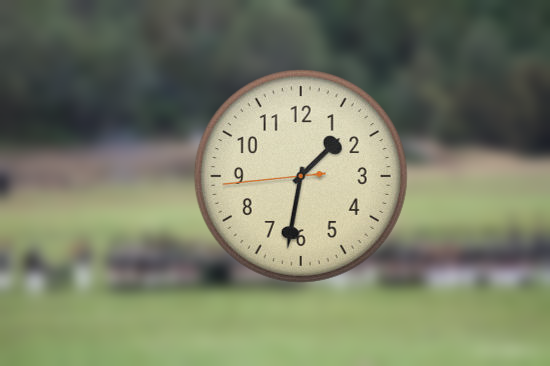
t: h=1 m=31 s=44
